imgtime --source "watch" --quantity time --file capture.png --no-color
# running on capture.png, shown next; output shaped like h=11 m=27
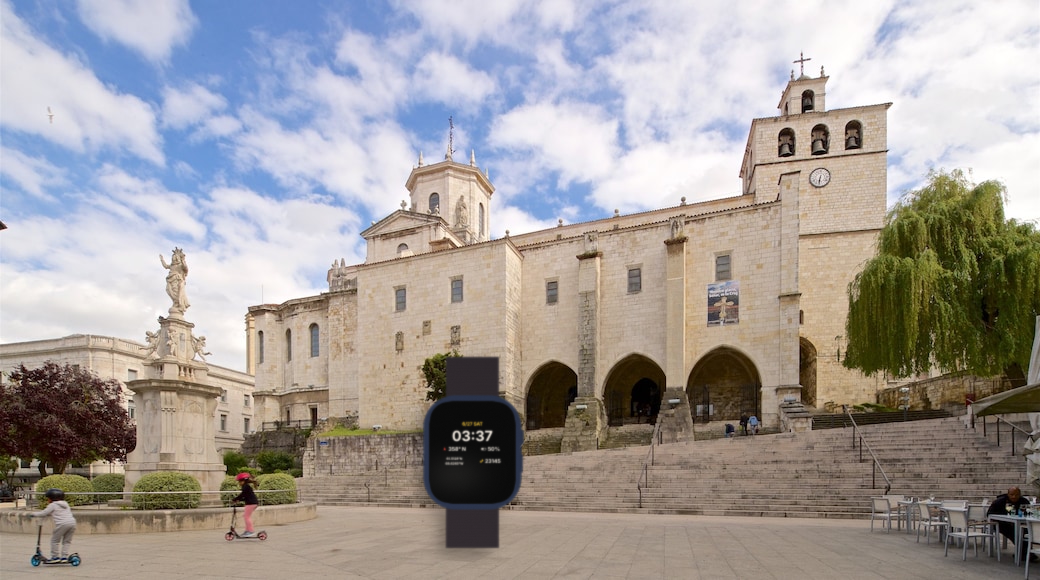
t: h=3 m=37
